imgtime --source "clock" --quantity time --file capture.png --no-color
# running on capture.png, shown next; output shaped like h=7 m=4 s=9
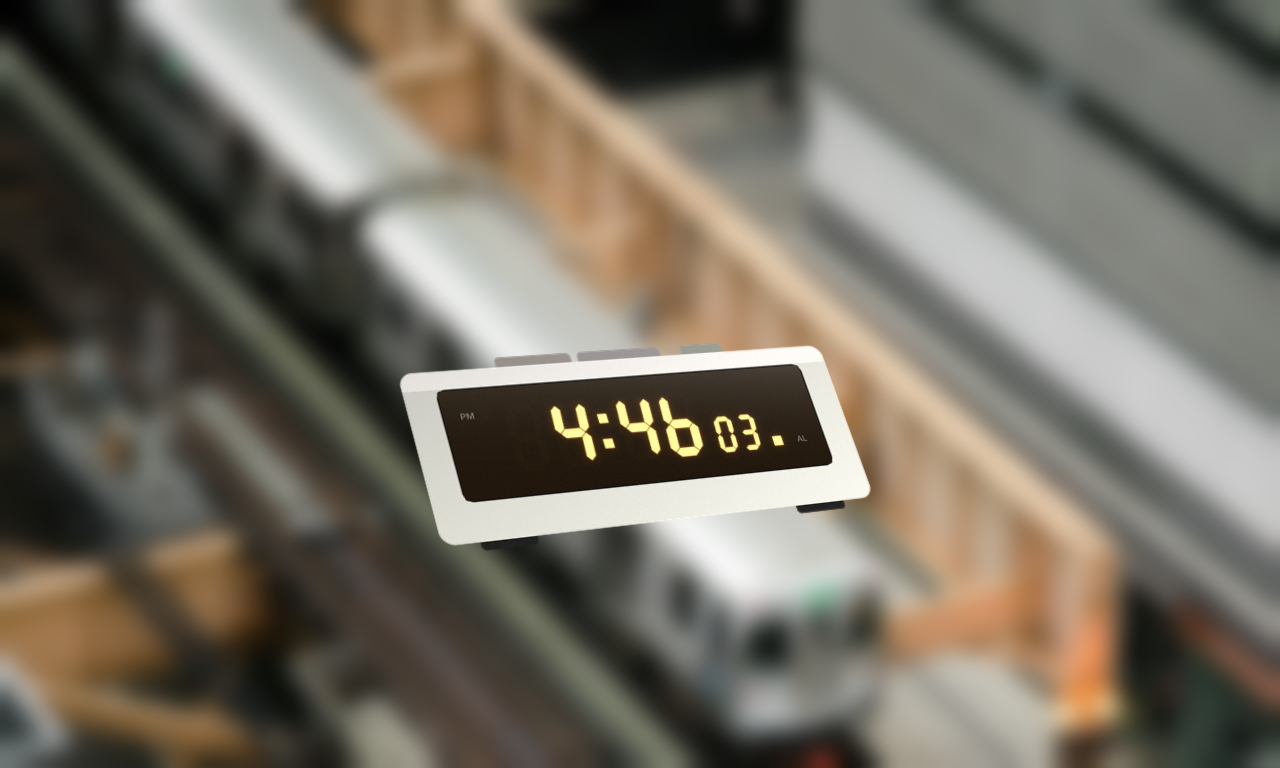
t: h=4 m=46 s=3
